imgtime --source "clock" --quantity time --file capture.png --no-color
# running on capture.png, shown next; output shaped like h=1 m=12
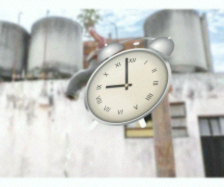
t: h=8 m=58
